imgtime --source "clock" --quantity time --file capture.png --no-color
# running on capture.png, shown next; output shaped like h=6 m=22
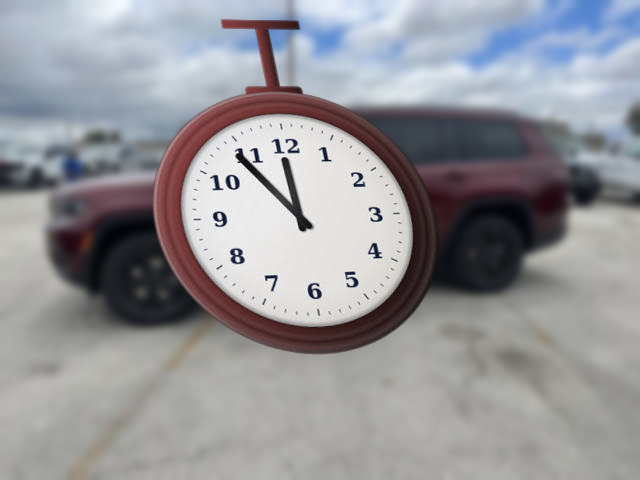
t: h=11 m=54
